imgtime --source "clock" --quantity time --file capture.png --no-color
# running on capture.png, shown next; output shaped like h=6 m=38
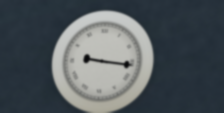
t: h=9 m=16
